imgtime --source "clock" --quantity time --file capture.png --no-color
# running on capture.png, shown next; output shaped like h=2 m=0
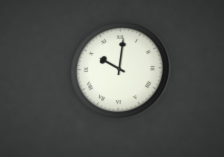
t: h=10 m=1
